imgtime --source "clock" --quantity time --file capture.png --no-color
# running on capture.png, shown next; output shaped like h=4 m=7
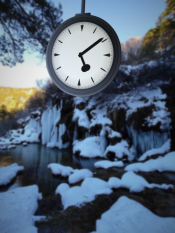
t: h=5 m=9
